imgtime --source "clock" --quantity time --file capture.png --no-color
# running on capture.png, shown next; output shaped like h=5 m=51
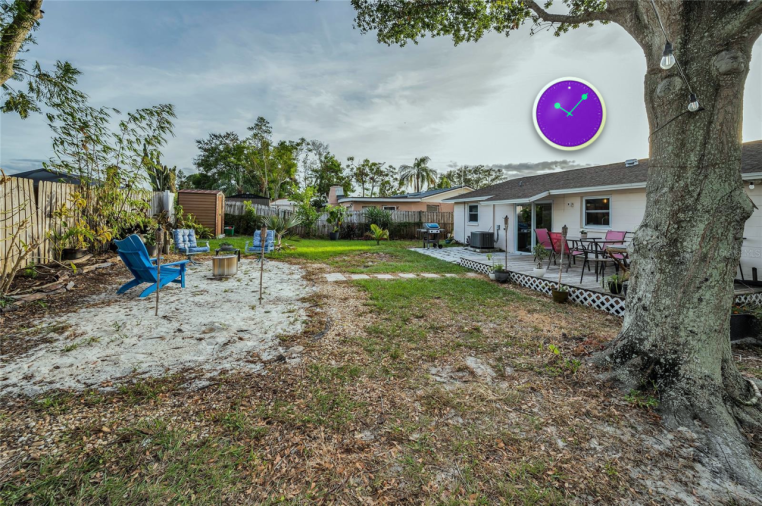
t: h=10 m=7
